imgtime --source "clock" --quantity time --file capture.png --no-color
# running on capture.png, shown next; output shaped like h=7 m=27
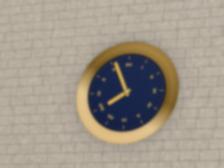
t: h=7 m=56
